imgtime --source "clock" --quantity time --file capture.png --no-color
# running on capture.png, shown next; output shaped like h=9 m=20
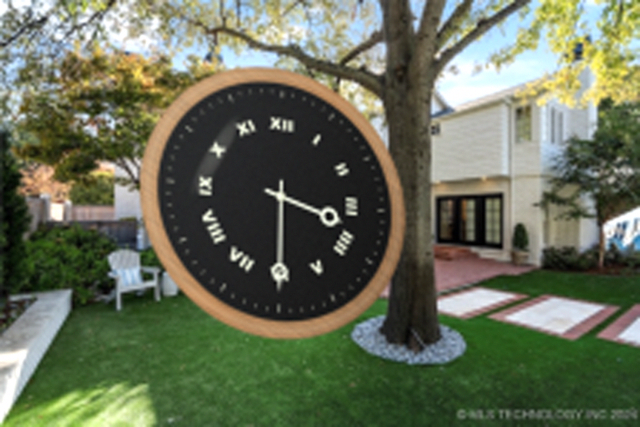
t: h=3 m=30
